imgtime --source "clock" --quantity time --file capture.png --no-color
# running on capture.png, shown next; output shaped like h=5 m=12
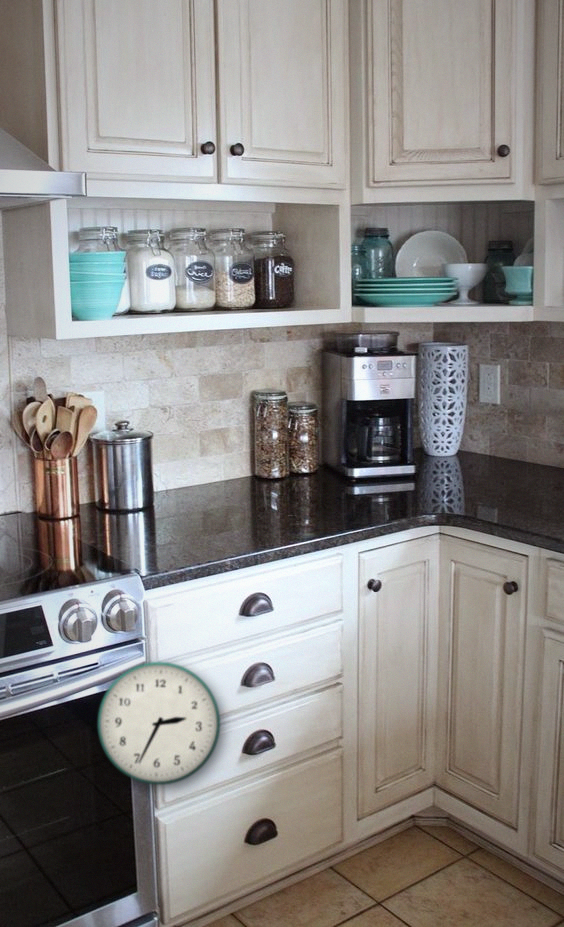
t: h=2 m=34
